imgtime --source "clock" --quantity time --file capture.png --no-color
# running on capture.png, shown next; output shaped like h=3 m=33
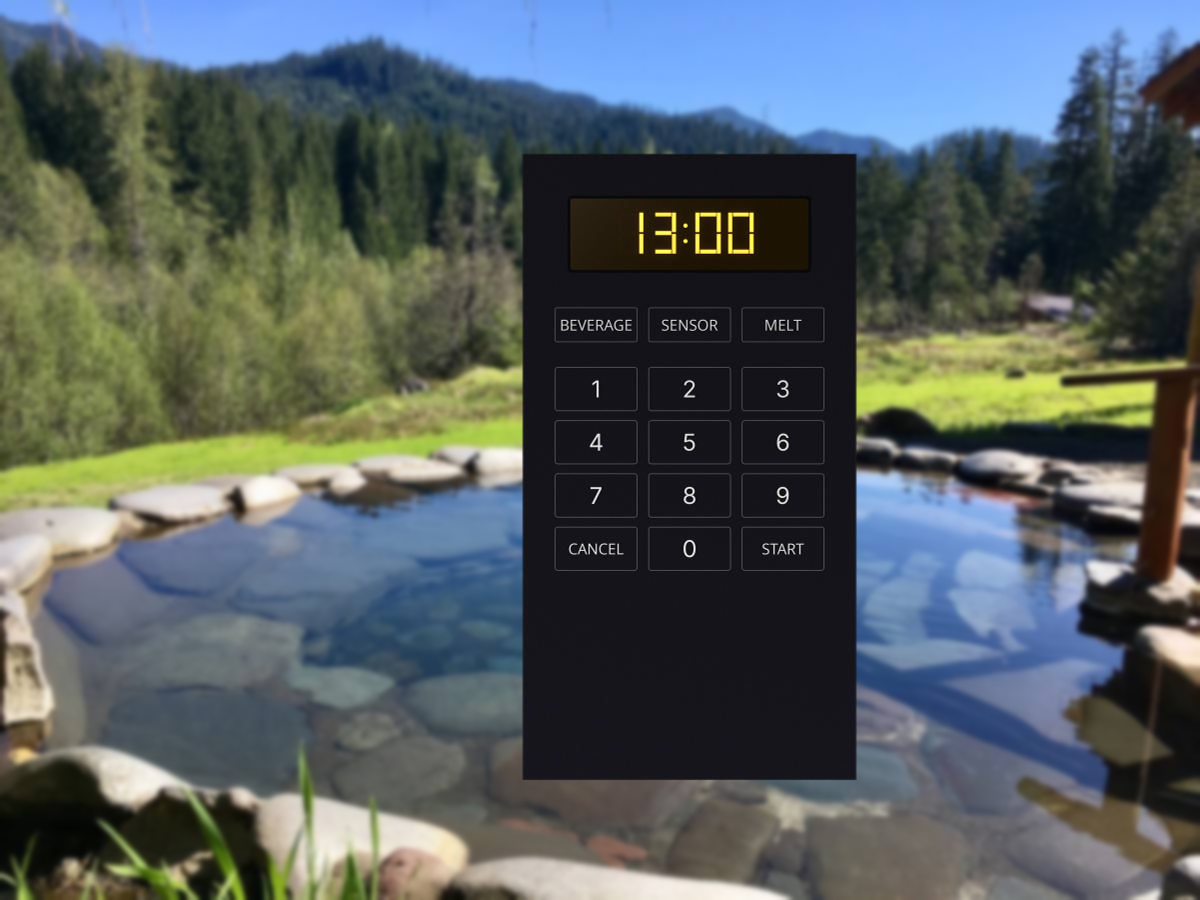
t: h=13 m=0
